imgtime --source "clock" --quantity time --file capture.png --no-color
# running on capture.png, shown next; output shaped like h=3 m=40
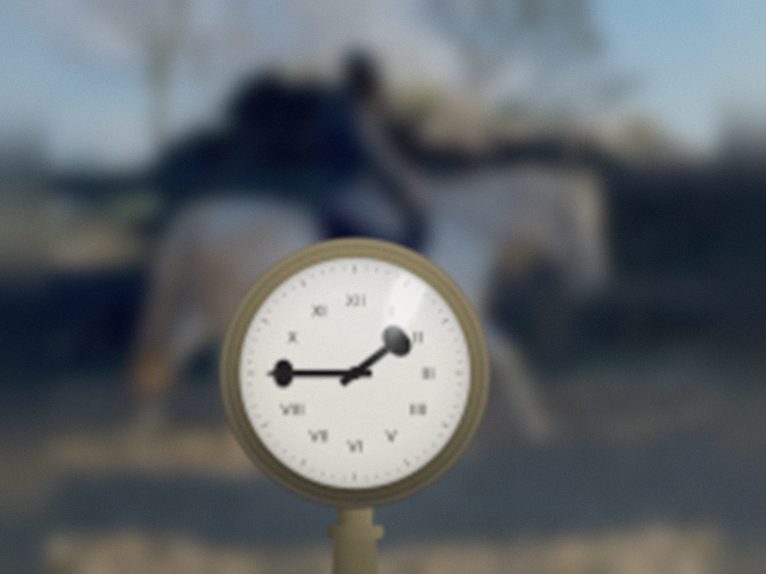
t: h=1 m=45
